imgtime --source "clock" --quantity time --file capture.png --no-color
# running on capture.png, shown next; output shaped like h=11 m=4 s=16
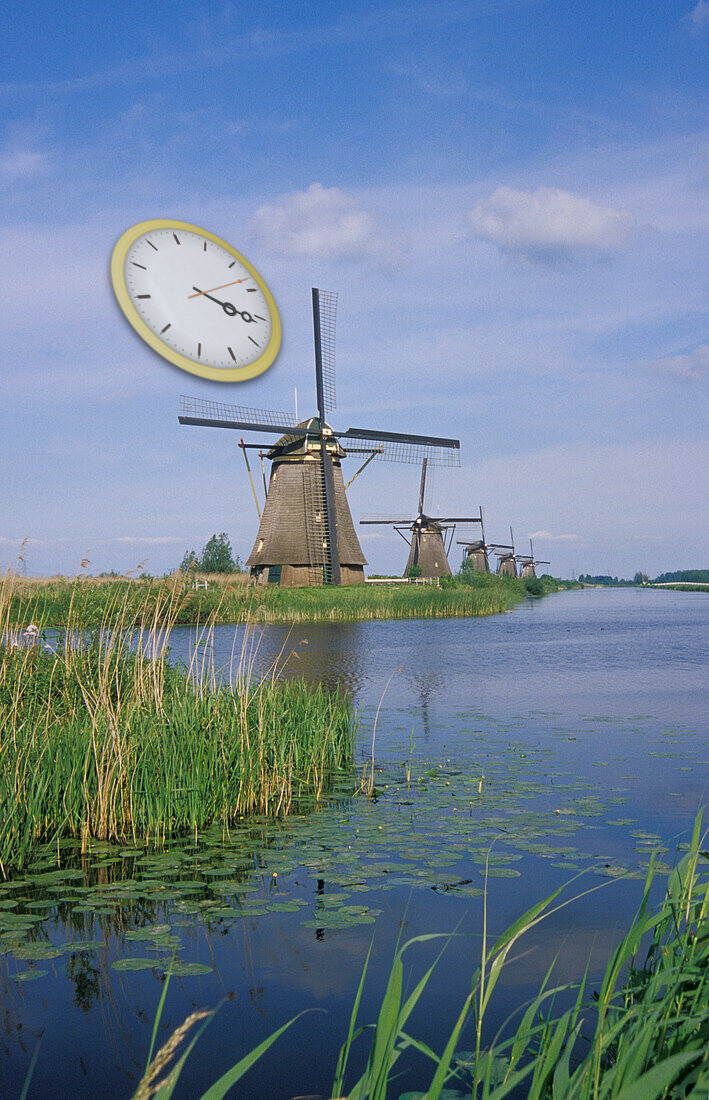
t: h=4 m=21 s=13
